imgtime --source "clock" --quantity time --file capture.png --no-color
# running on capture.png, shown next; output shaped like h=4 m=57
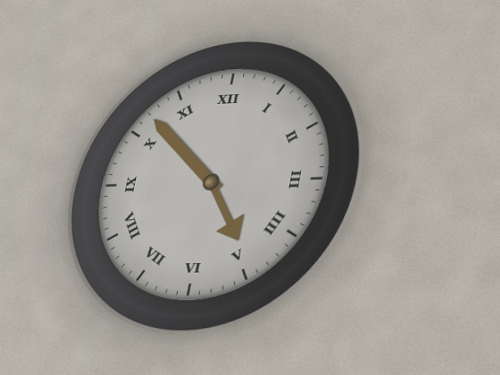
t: h=4 m=52
